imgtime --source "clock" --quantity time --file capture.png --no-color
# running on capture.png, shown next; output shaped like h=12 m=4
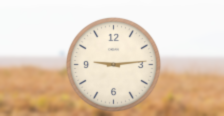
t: h=9 m=14
